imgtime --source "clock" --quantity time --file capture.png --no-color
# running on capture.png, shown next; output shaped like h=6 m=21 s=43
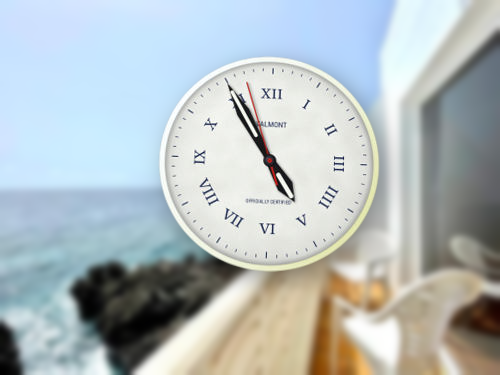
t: h=4 m=54 s=57
